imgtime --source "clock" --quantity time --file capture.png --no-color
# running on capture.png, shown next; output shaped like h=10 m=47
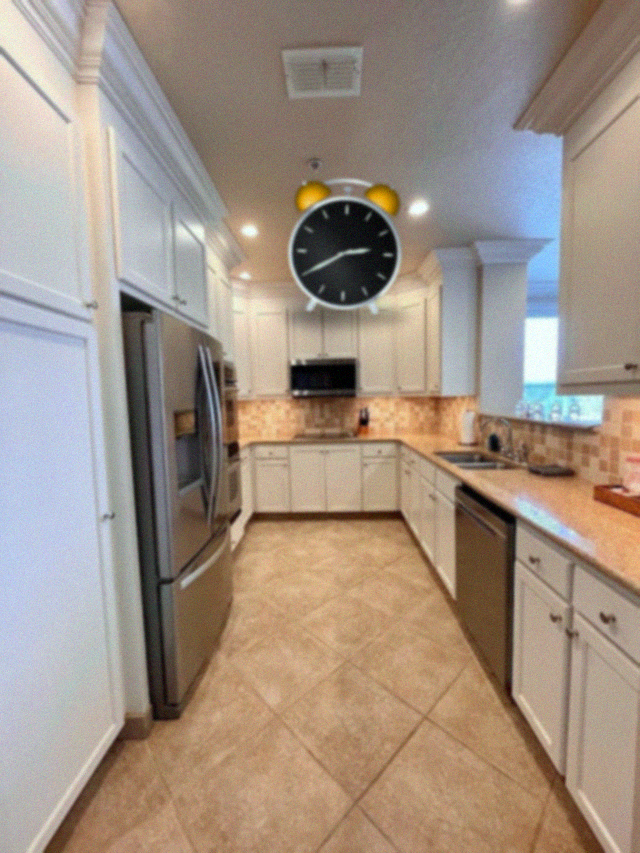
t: h=2 m=40
